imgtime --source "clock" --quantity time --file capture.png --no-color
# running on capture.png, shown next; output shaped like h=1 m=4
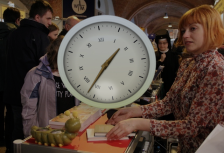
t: h=1 m=37
